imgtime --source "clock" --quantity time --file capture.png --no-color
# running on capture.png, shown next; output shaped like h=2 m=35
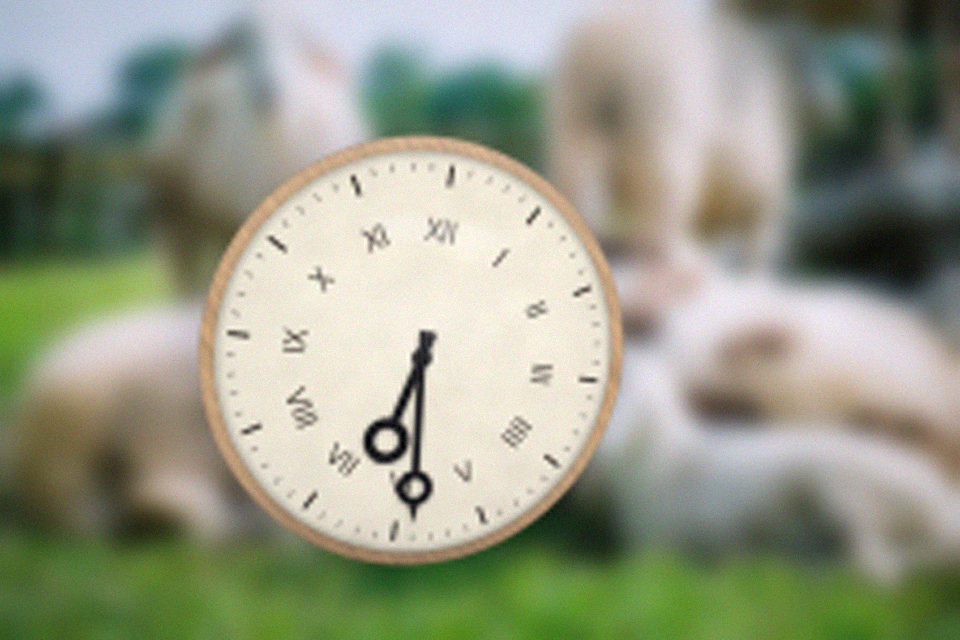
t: h=6 m=29
